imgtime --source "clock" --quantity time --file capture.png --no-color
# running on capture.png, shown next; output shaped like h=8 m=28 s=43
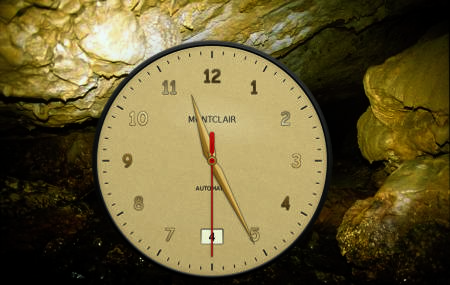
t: h=11 m=25 s=30
